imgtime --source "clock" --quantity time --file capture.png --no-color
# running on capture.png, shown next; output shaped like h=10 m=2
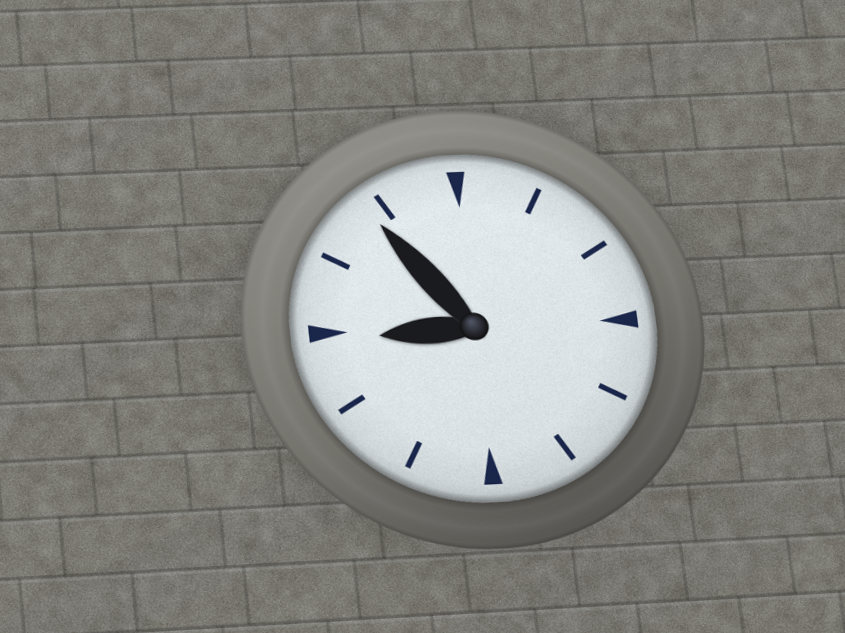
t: h=8 m=54
